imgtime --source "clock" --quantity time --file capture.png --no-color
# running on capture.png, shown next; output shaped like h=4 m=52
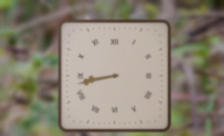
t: h=8 m=43
